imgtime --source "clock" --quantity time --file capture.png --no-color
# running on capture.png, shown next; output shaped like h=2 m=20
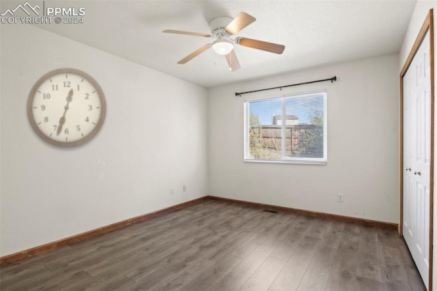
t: h=12 m=33
